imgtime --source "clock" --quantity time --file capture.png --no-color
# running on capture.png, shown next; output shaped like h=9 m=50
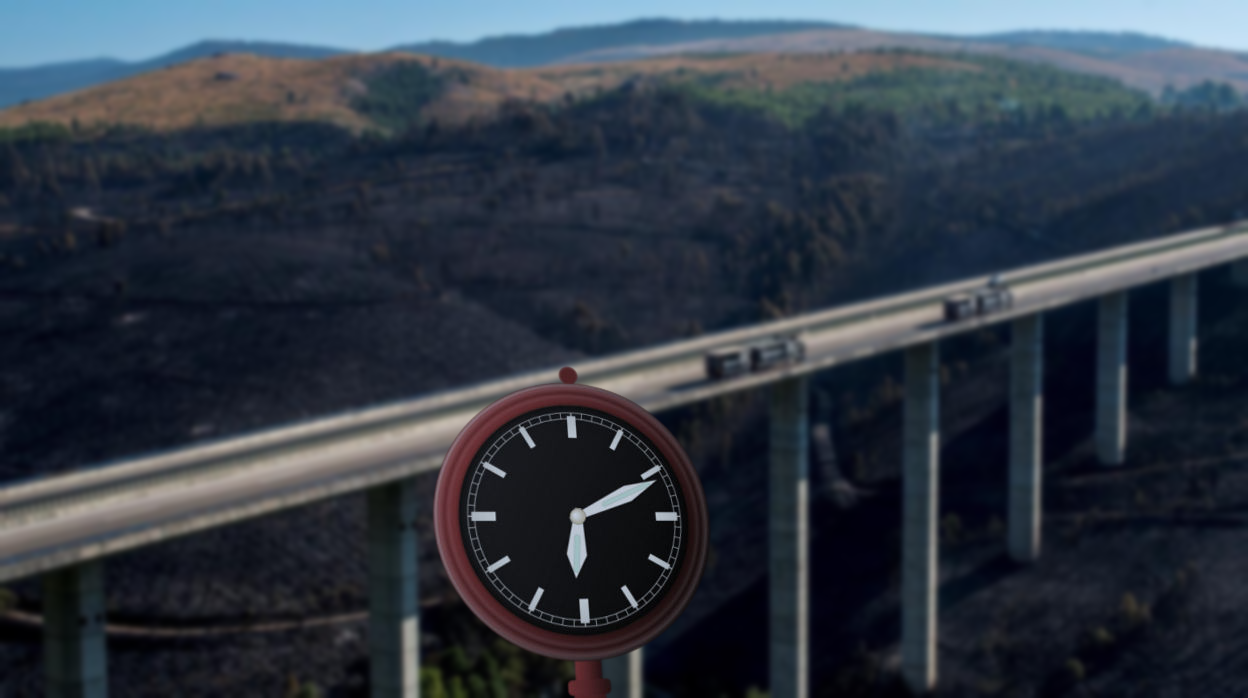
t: h=6 m=11
